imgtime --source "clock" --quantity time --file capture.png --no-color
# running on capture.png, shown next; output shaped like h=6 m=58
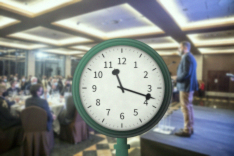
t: h=11 m=18
